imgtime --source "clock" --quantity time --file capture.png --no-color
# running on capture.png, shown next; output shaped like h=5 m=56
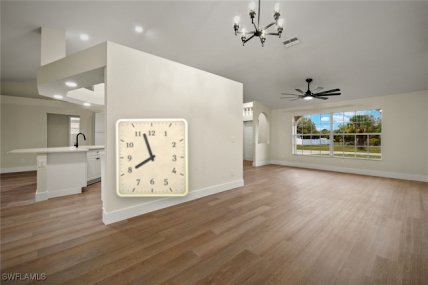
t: h=7 m=57
